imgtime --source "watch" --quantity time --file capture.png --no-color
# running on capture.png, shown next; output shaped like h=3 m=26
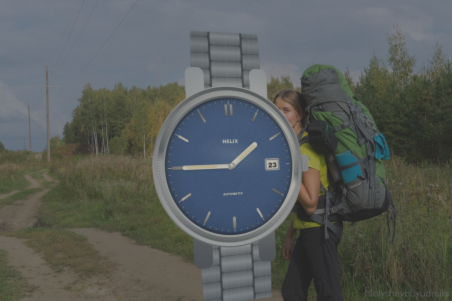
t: h=1 m=45
